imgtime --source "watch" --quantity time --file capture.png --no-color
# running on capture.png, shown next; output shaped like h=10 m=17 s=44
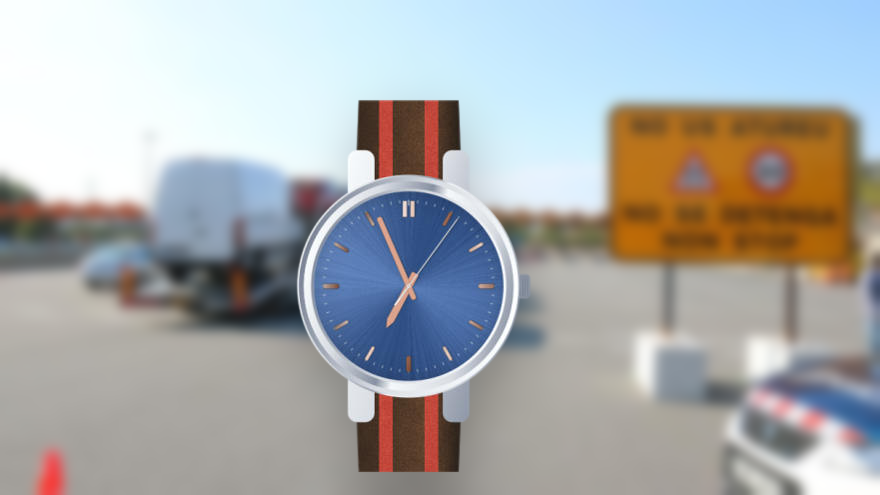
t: h=6 m=56 s=6
